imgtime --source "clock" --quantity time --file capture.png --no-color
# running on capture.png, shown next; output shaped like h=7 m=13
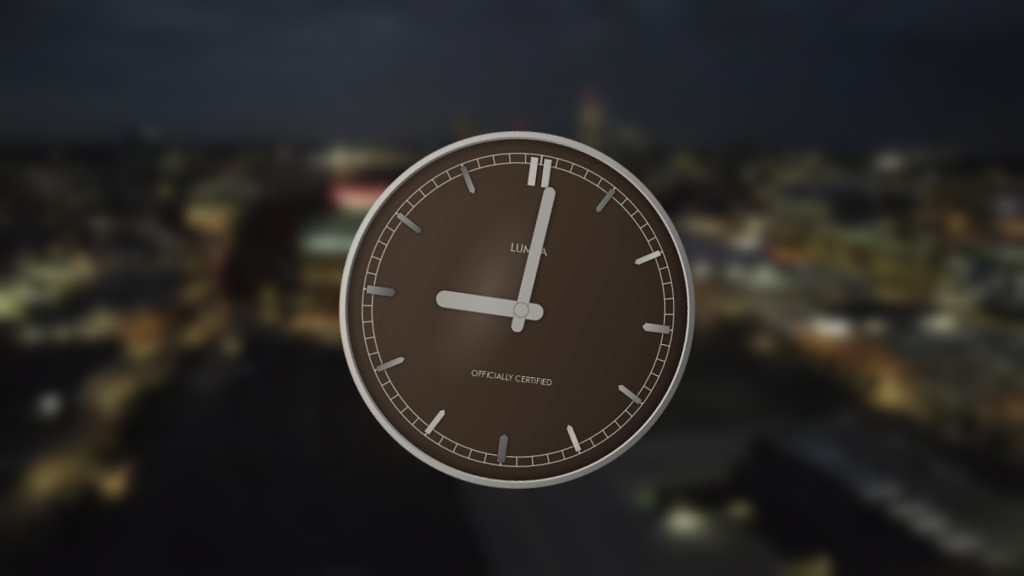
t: h=9 m=1
